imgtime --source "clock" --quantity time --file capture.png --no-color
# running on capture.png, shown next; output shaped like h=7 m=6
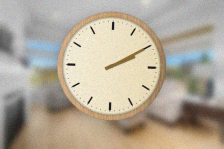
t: h=2 m=10
